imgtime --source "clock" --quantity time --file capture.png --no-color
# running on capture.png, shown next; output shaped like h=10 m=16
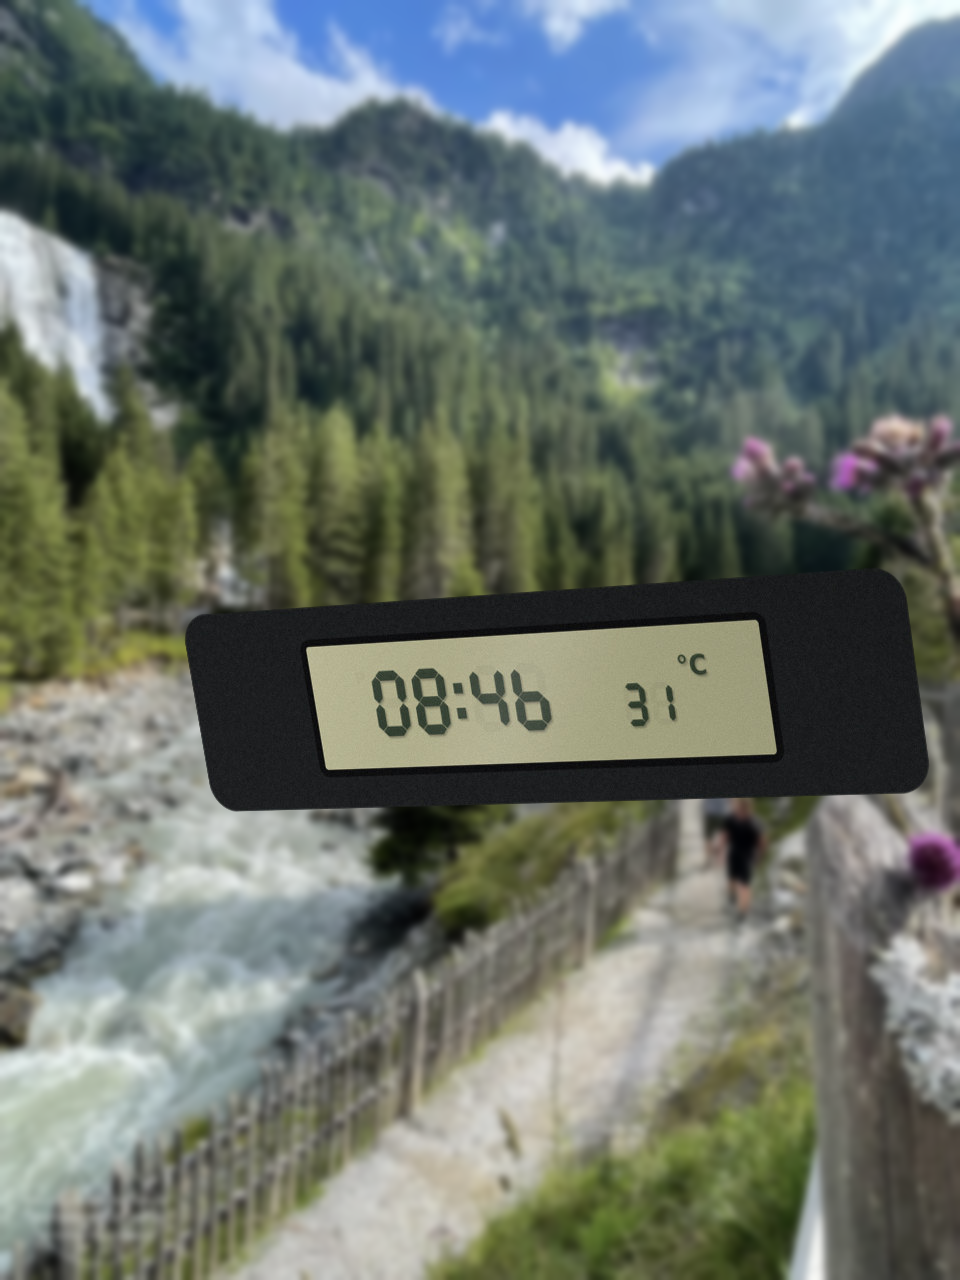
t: h=8 m=46
